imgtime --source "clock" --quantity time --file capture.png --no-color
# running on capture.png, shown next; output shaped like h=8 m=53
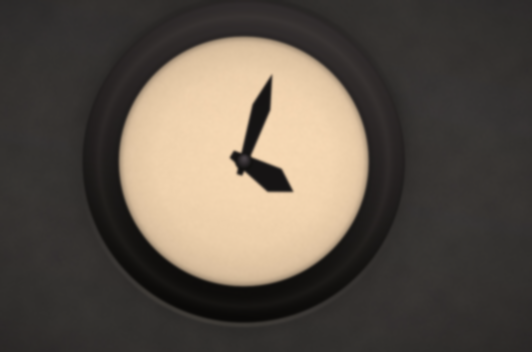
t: h=4 m=3
